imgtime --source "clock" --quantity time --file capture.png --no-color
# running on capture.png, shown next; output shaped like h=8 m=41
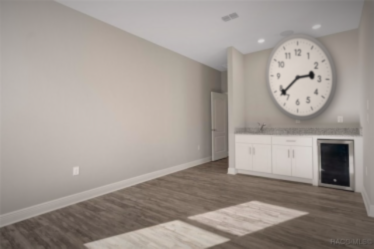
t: h=2 m=38
